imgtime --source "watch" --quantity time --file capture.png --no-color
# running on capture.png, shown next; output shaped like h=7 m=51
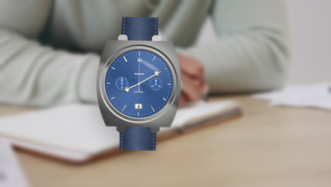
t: h=8 m=10
